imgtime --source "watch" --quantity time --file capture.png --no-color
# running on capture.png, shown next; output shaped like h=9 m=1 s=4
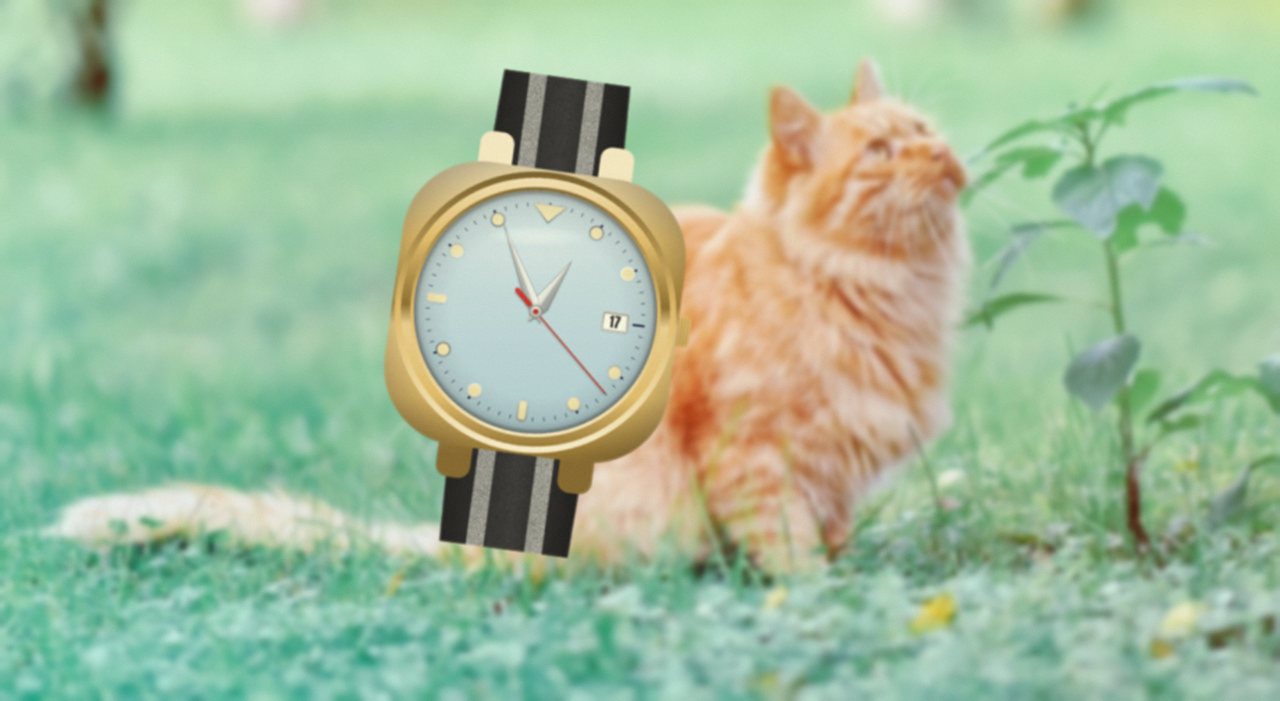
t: h=12 m=55 s=22
